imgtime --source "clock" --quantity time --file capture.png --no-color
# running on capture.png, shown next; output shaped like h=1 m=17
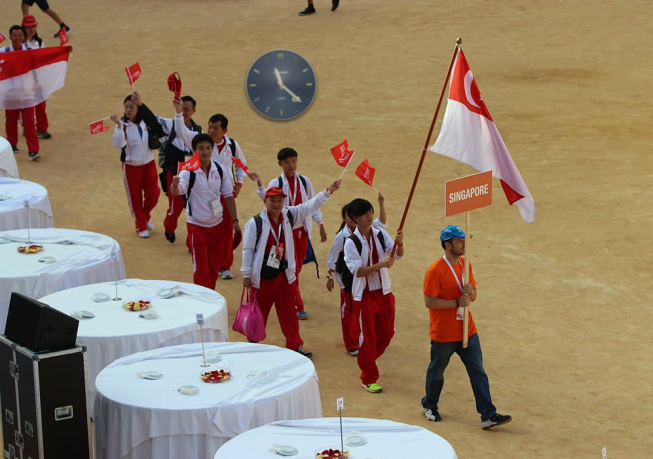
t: h=11 m=22
